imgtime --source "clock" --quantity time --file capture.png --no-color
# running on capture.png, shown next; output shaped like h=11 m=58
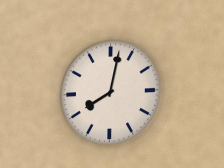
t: h=8 m=2
